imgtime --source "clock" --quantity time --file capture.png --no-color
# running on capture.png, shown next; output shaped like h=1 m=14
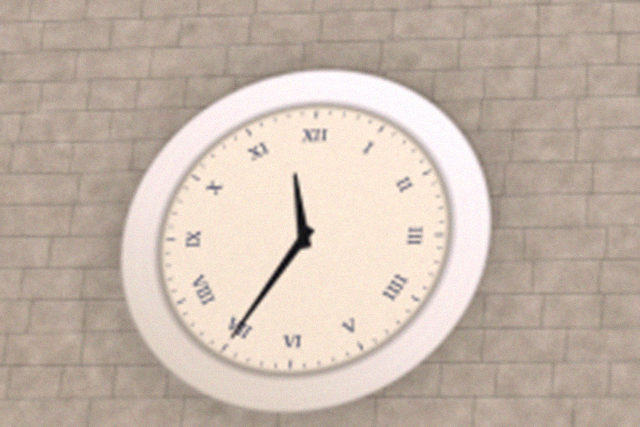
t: h=11 m=35
